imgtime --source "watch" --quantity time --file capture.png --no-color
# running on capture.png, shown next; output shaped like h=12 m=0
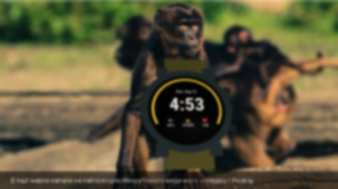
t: h=4 m=53
